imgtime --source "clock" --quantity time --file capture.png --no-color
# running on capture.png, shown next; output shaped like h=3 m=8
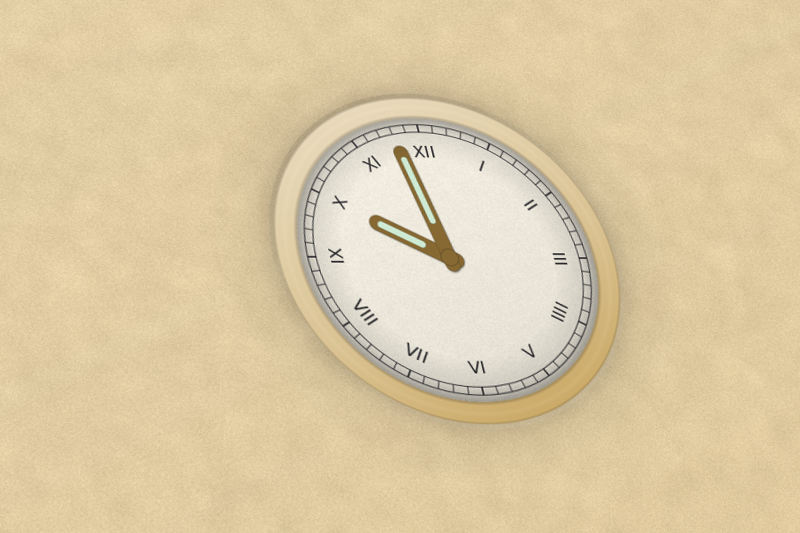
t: h=9 m=58
